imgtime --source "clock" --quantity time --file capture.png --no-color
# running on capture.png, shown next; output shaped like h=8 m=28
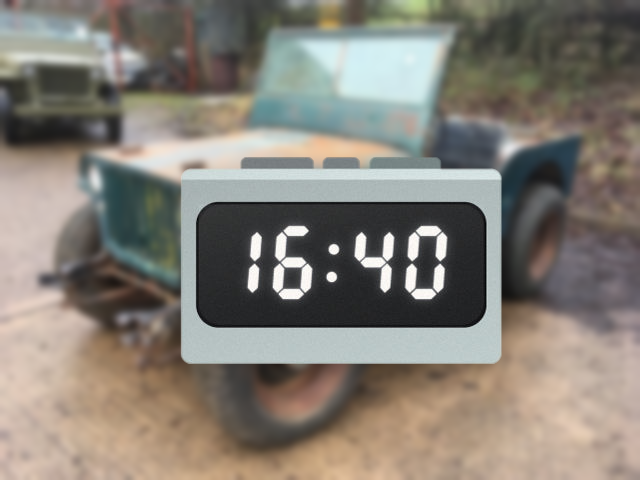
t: h=16 m=40
